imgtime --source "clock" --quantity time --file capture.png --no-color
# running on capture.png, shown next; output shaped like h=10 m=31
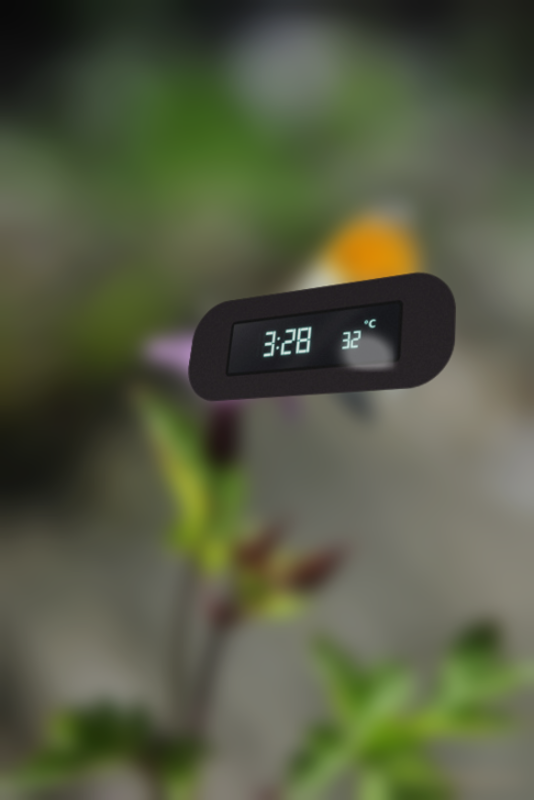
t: h=3 m=28
